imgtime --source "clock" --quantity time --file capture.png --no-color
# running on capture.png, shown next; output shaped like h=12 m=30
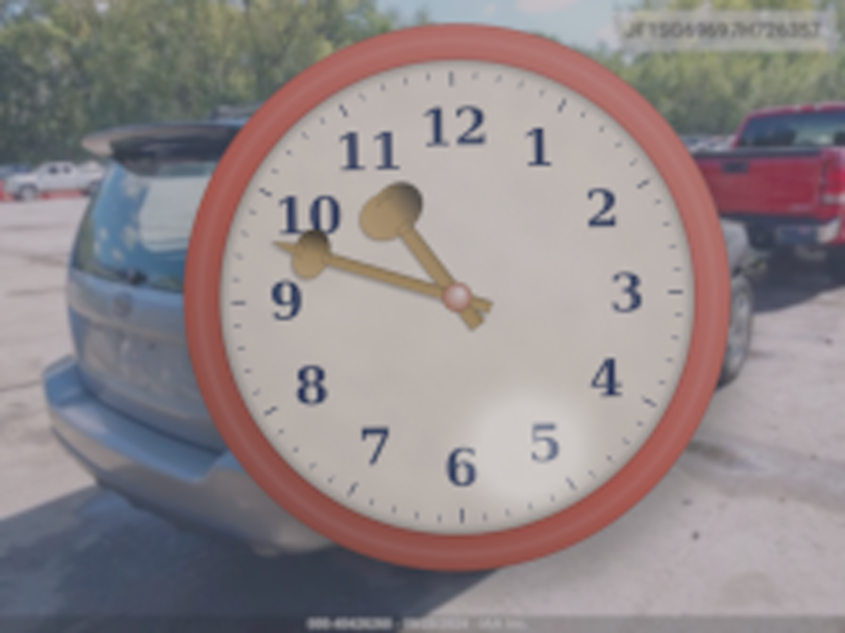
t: h=10 m=48
